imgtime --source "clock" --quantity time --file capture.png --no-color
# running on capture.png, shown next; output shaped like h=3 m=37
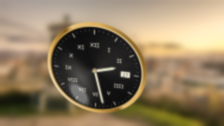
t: h=2 m=28
